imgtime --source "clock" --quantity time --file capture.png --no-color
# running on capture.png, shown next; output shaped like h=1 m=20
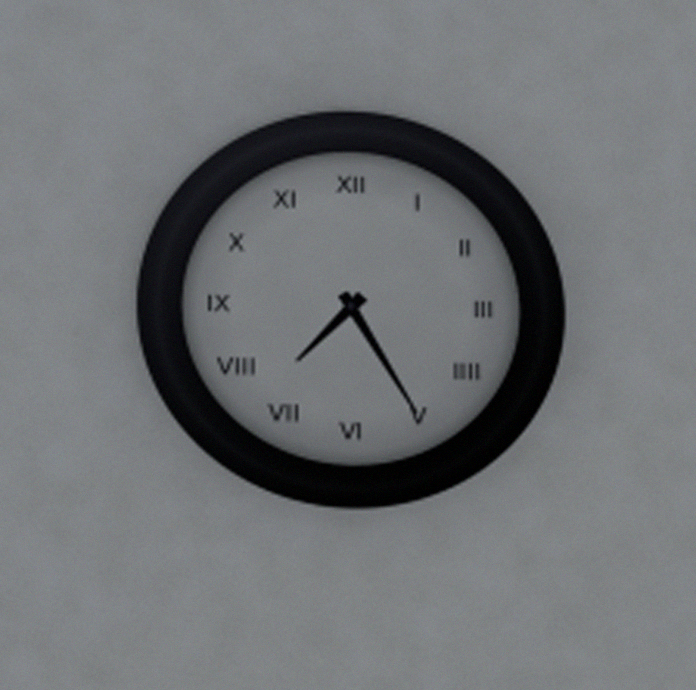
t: h=7 m=25
